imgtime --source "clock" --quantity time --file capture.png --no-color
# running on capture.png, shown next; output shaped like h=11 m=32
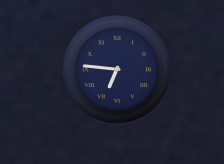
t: h=6 m=46
